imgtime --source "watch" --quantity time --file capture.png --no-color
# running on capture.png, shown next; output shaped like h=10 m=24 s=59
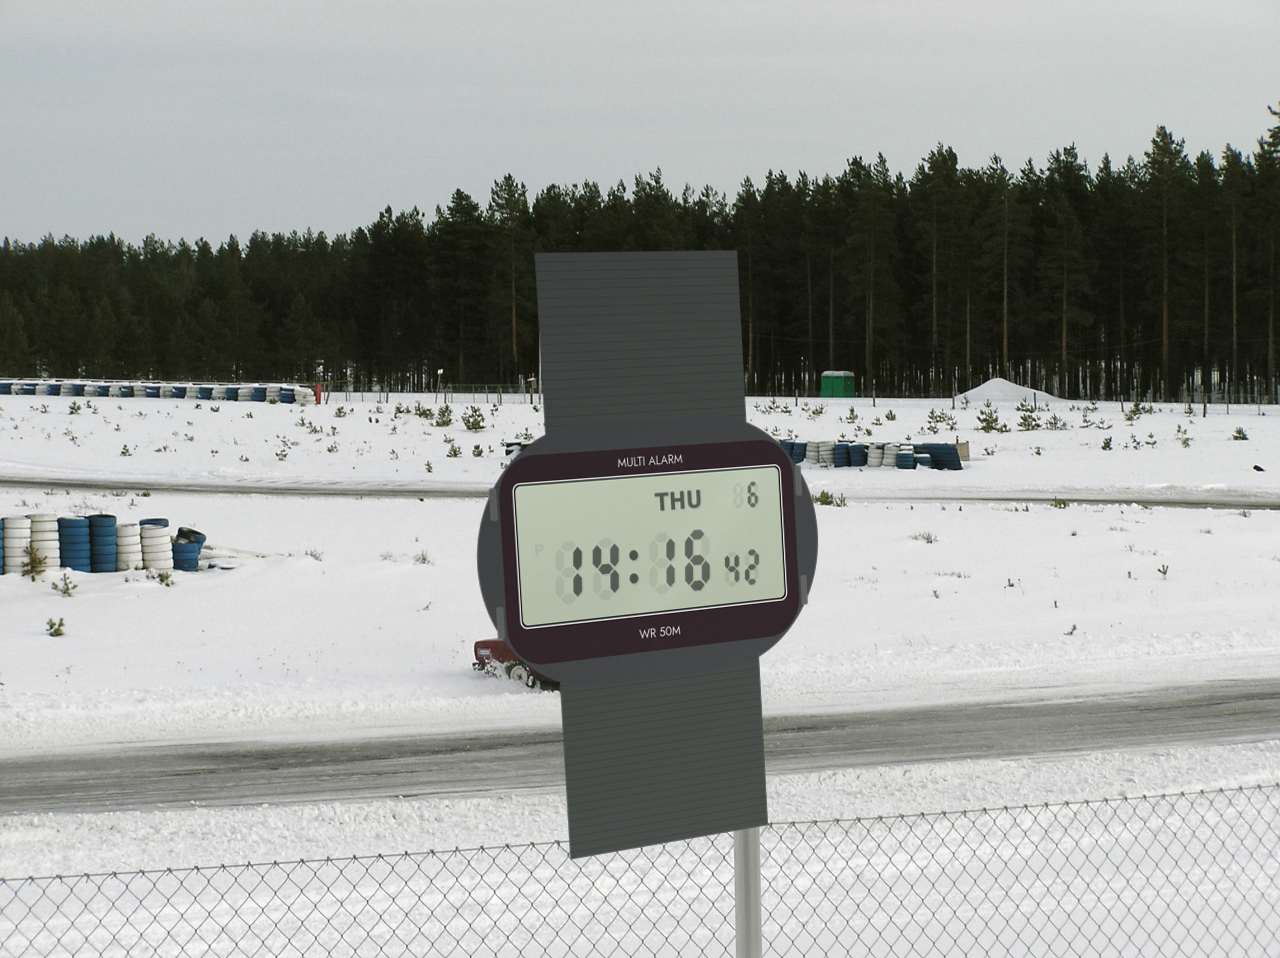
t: h=14 m=16 s=42
